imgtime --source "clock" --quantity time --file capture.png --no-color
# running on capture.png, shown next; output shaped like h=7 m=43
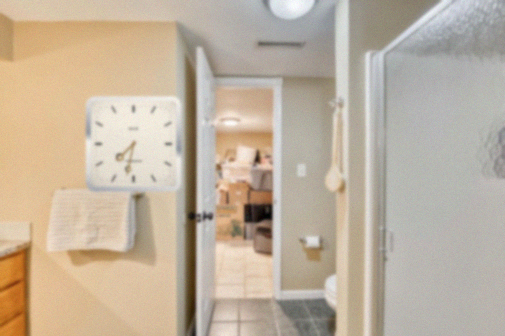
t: h=7 m=32
